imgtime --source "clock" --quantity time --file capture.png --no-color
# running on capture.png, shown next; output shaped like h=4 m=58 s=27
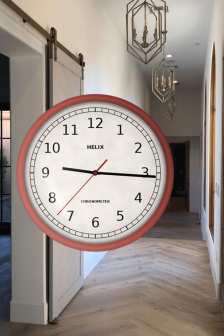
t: h=9 m=15 s=37
